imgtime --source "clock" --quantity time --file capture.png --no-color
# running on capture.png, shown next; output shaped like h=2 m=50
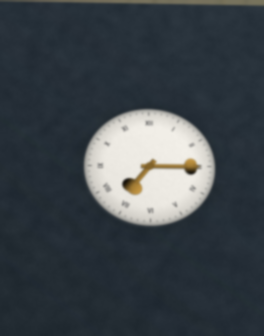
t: h=7 m=15
